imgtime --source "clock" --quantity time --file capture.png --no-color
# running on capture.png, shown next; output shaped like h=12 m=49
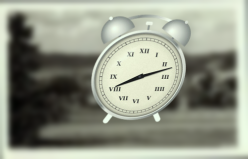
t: h=8 m=12
